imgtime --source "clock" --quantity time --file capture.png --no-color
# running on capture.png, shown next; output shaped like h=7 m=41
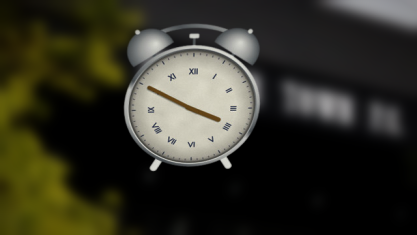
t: h=3 m=50
